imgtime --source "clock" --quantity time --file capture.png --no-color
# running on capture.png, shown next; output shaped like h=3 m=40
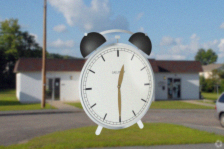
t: h=12 m=30
